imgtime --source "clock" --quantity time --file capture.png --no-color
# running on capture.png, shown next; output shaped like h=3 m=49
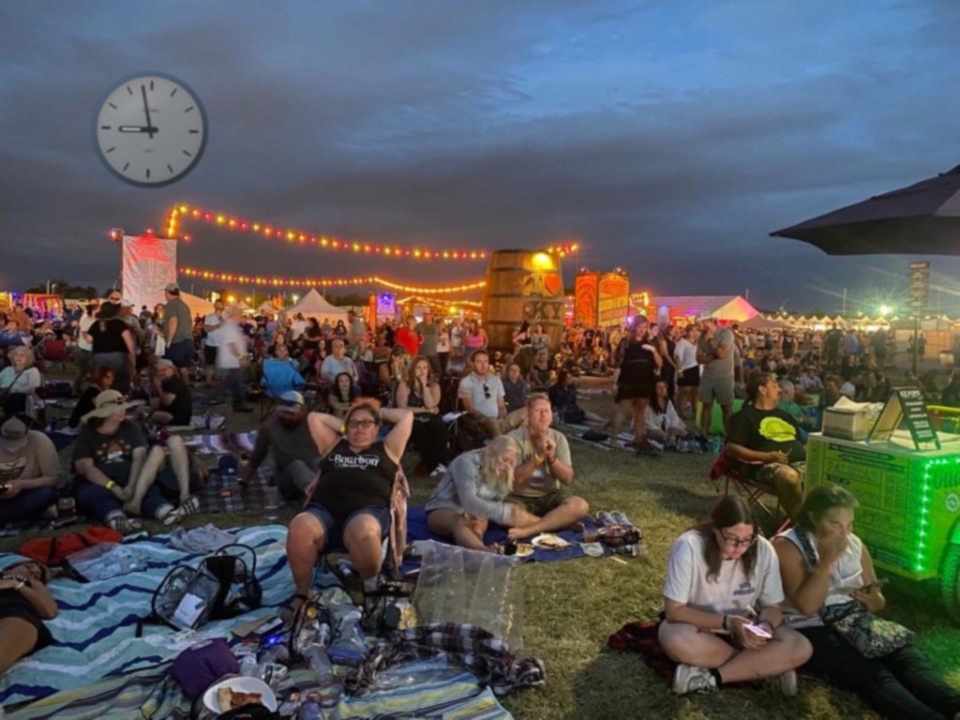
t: h=8 m=58
